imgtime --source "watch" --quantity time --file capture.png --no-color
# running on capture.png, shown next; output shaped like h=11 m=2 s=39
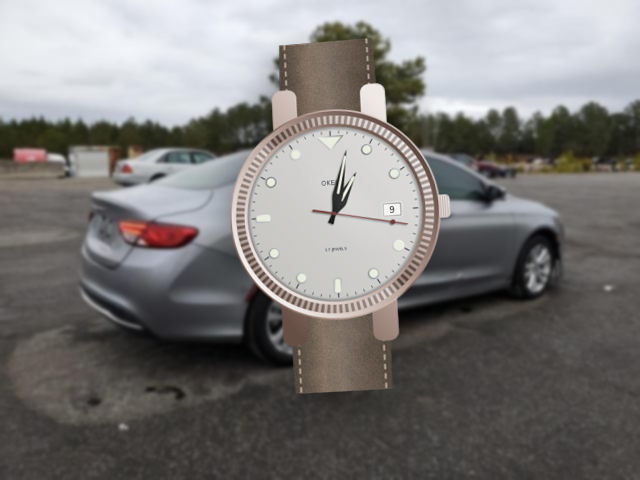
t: h=1 m=2 s=17
